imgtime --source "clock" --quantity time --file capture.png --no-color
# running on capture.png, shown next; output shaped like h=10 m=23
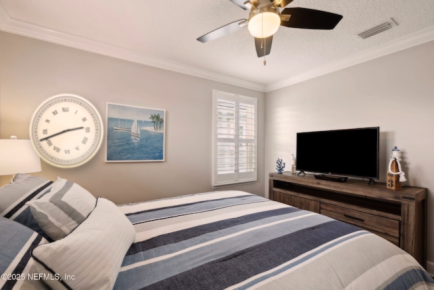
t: h=2 m=42
